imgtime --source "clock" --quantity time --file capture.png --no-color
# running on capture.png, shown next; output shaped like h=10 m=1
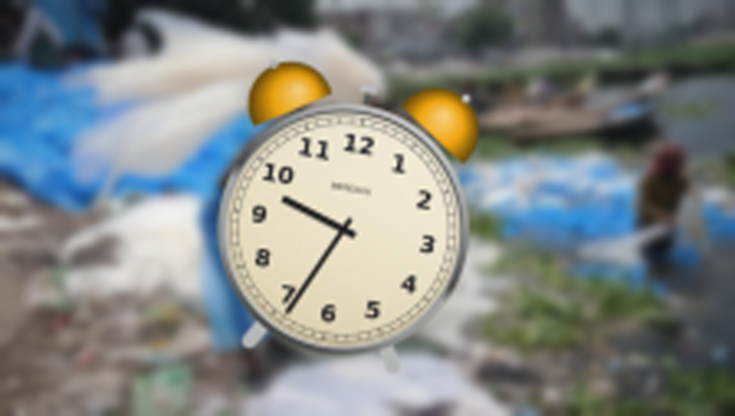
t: h=9 m=34
